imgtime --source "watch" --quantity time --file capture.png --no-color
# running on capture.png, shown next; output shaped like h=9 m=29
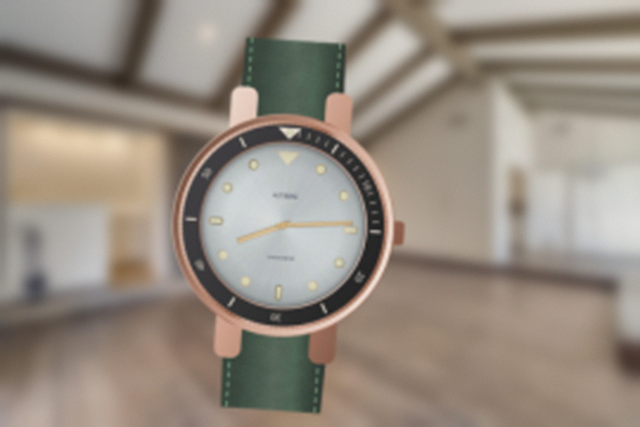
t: h=8 m=14
